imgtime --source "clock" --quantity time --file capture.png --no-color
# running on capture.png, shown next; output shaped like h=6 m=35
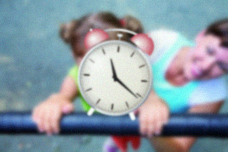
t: h=11 m=21
